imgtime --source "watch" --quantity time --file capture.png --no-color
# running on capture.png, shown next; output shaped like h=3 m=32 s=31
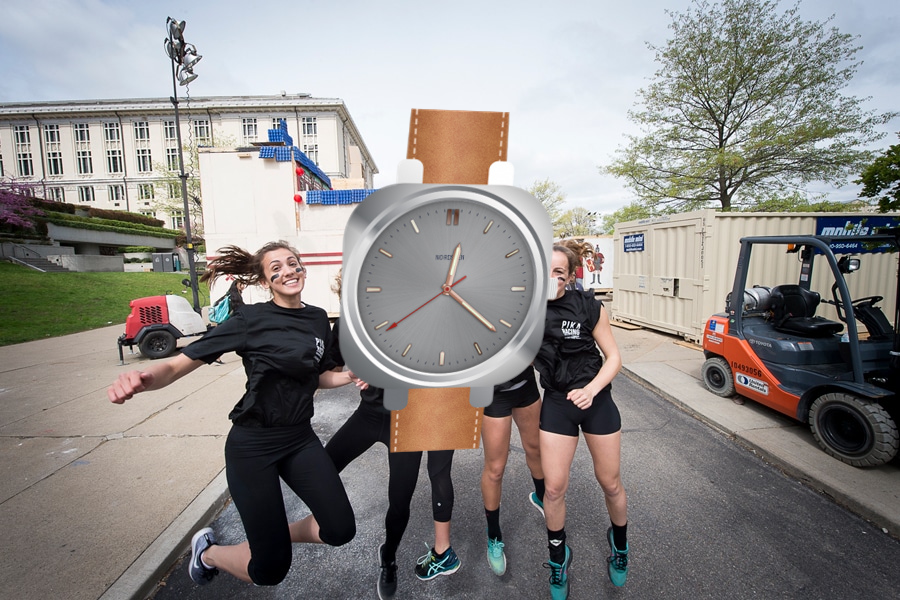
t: h=12 m=21 s=39
